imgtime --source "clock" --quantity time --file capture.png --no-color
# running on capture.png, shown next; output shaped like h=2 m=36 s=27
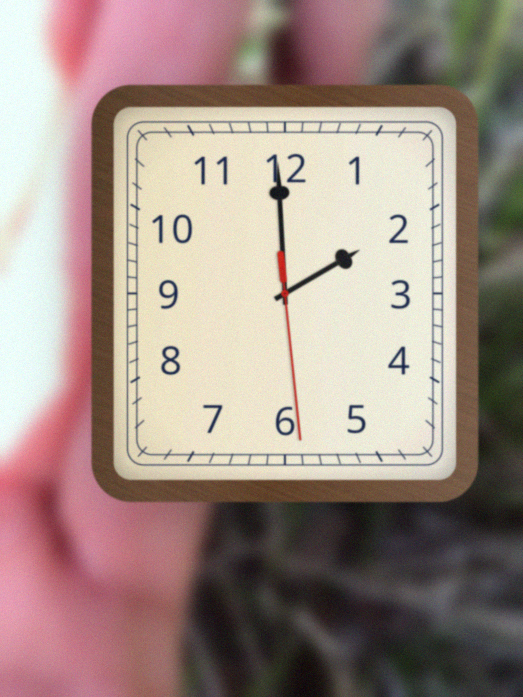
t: h=1 m=59 s=29
